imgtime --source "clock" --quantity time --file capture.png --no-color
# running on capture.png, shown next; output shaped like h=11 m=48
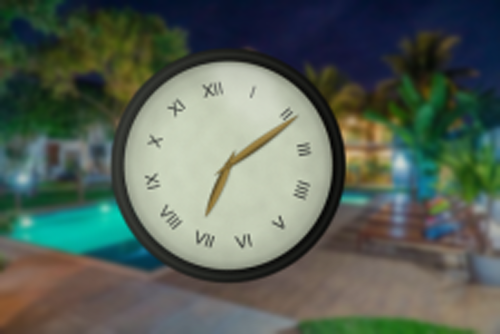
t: h=7 m=11
